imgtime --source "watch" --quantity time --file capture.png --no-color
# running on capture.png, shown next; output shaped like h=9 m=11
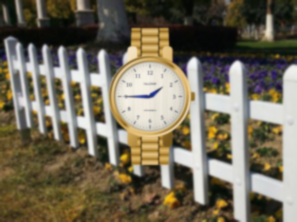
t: h=1 m=45
